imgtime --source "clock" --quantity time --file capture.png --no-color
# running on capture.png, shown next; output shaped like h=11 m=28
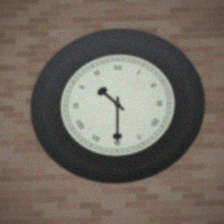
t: h=10 m=30
